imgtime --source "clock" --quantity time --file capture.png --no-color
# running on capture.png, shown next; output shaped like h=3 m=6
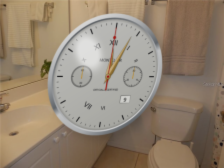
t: h=12 m=4
